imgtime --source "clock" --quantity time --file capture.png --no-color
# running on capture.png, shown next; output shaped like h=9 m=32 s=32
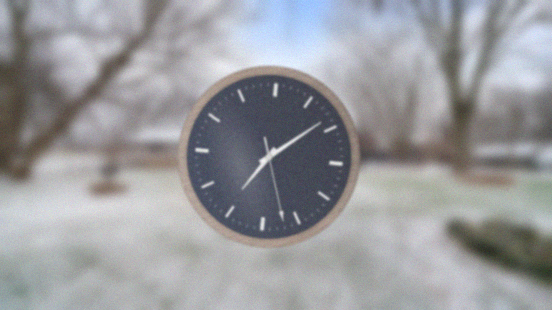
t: h=7 m=8 s=27
